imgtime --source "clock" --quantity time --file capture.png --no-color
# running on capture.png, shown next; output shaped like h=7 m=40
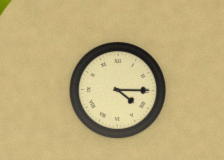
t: h=4 m=15
